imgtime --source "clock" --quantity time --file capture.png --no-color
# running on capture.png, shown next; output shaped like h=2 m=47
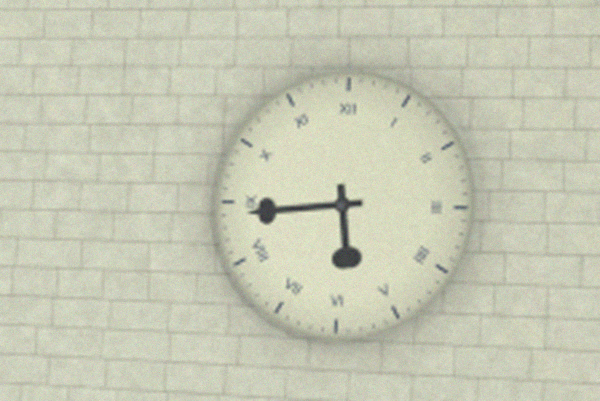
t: h=5 m=44
